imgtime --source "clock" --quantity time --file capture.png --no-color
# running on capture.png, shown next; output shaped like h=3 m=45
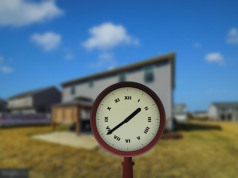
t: h=1 m=39
